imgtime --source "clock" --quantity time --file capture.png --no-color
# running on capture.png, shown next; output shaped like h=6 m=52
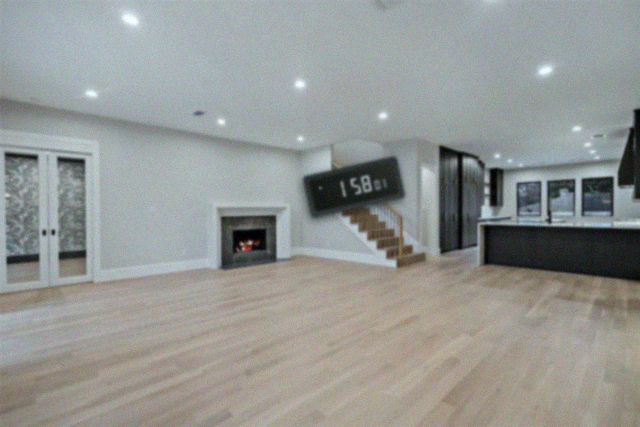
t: h=1 m=58
